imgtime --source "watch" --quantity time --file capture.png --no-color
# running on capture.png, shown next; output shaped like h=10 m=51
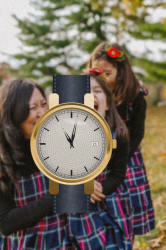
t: h=11 m=2
